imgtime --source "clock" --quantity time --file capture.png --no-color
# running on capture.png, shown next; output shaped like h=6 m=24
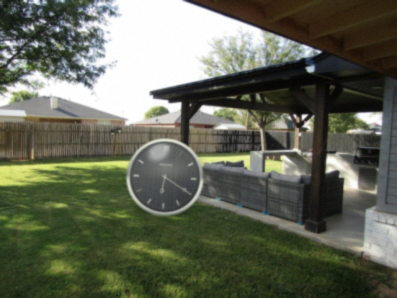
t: h=6 m=20
